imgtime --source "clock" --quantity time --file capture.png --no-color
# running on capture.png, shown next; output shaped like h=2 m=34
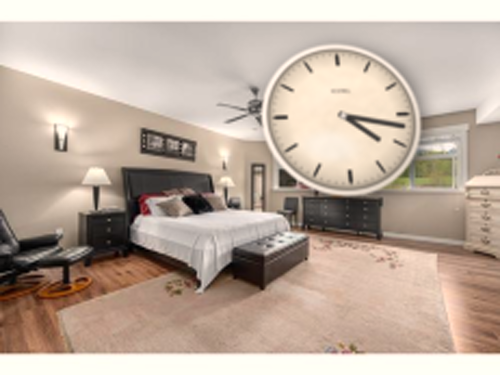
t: h=4 m=17
